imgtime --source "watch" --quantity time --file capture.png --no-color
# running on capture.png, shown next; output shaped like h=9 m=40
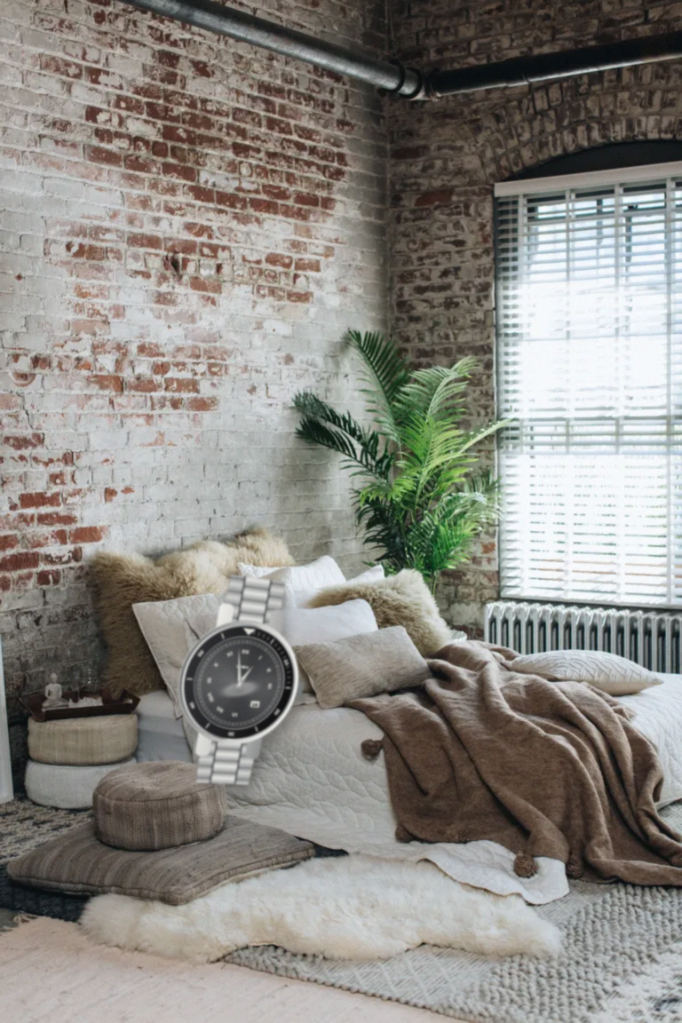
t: h=12 m=58
